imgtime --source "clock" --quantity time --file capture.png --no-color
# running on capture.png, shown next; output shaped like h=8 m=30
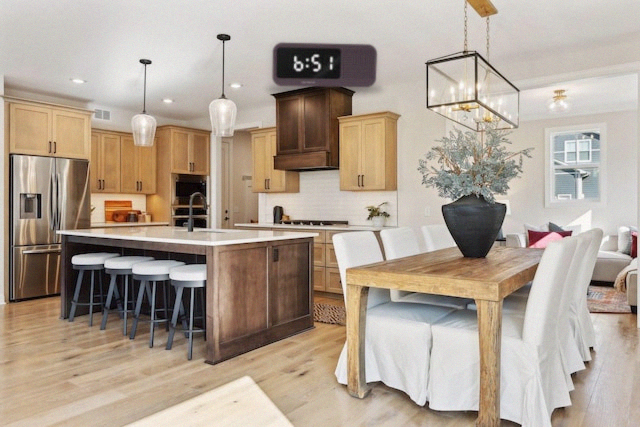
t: h=6 m=51
